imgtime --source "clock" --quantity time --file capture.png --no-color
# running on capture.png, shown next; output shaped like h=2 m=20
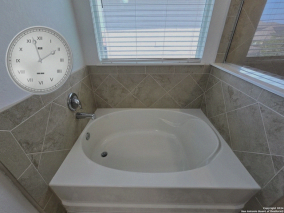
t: h=1 m=57
